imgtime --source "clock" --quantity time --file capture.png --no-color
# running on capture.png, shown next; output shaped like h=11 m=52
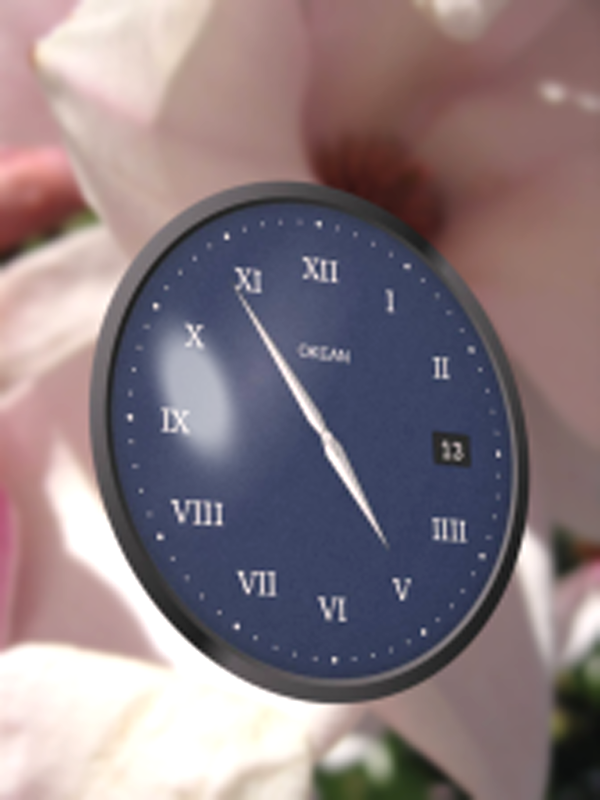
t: h=4 m=54
